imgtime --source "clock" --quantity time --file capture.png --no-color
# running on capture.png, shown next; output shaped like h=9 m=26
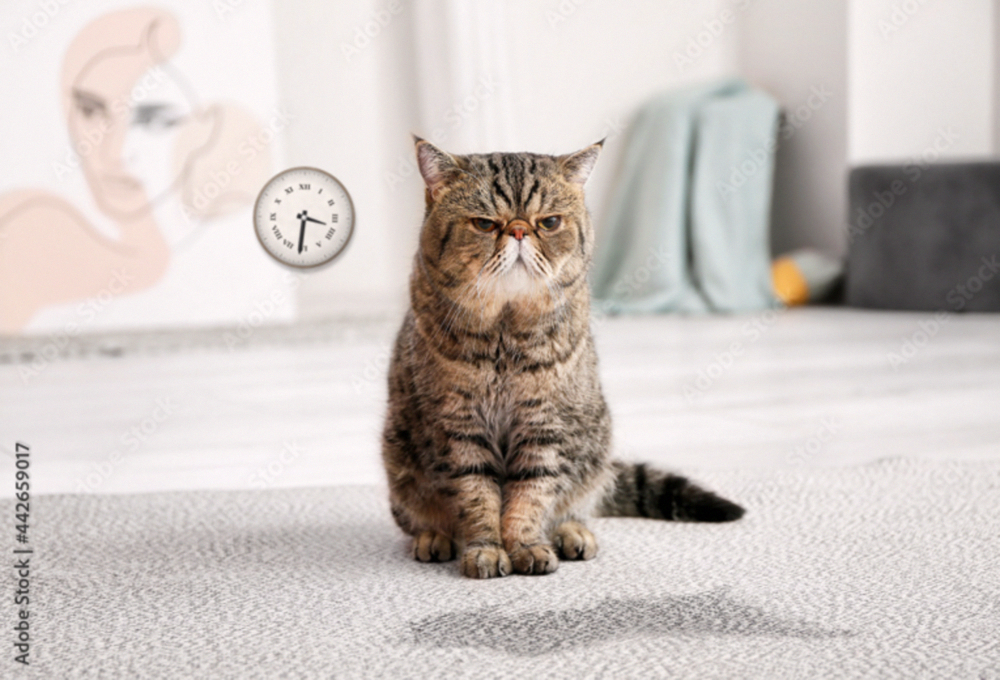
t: h=3 m=31
